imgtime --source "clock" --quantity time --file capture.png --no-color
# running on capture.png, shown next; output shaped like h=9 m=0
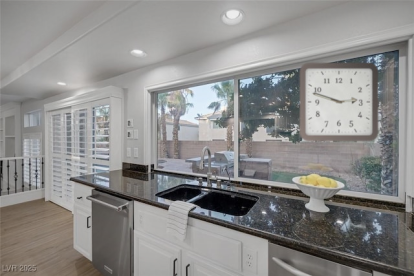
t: h=2 m=48
